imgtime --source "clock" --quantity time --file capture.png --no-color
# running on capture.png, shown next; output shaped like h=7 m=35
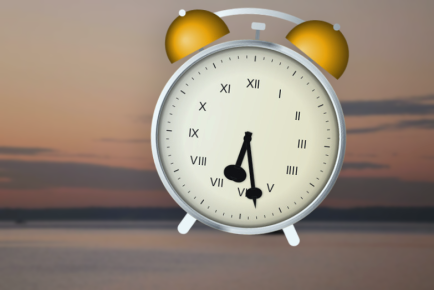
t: h=6 m=28
